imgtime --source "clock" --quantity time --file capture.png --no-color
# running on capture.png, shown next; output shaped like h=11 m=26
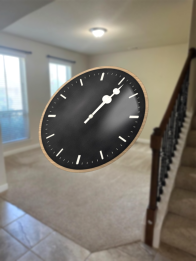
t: h=1 m=6
